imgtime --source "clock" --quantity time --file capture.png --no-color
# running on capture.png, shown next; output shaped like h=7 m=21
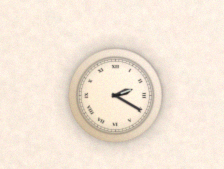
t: h=2 m=20
